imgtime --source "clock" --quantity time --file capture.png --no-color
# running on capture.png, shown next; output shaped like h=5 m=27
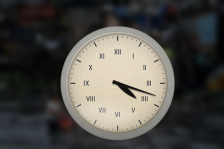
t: h=4 m=18
